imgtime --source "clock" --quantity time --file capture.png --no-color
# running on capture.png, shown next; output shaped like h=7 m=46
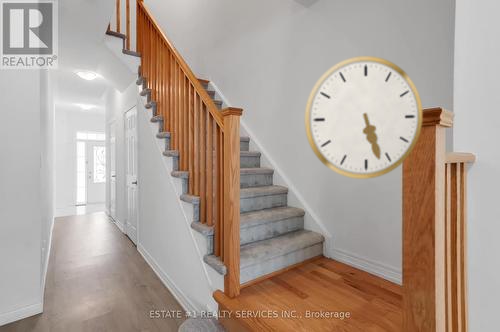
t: h=5 m=27
